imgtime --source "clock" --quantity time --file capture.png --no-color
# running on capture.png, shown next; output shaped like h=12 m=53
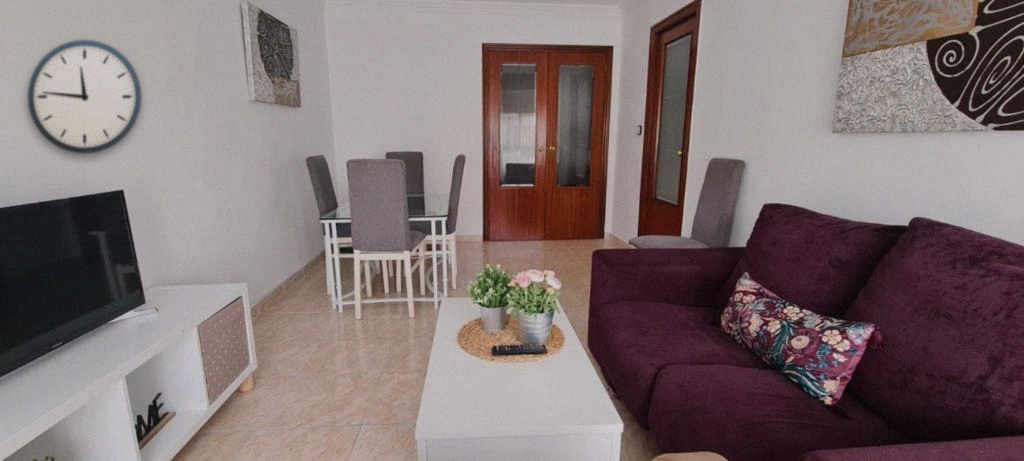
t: h=11 m=46
